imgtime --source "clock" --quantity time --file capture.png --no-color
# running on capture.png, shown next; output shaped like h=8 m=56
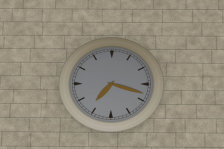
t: h=7 m=18
